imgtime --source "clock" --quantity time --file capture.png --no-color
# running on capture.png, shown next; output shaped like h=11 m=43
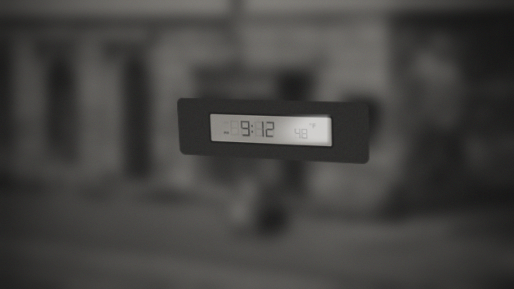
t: h=9 m=12
